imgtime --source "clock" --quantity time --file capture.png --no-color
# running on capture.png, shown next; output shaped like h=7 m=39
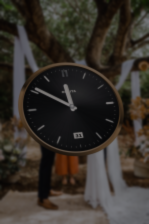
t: h=11 m=51
